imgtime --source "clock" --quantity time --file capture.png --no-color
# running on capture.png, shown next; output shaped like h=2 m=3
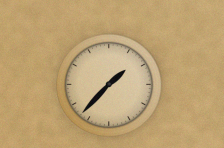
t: h=1 m=37
